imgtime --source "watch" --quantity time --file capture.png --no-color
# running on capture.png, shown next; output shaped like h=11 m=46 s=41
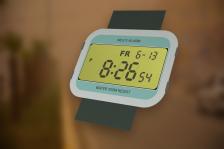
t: h=8 m=26 s=54
